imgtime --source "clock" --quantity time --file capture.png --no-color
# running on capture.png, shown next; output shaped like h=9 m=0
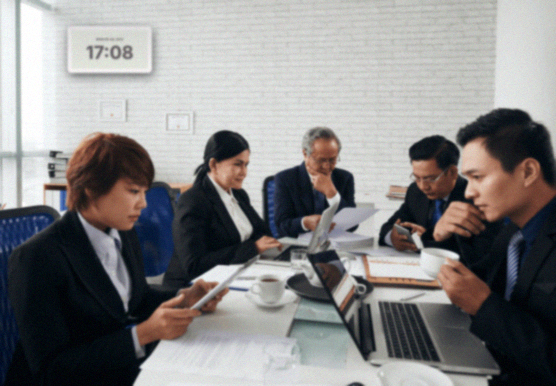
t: h=17 m=8
